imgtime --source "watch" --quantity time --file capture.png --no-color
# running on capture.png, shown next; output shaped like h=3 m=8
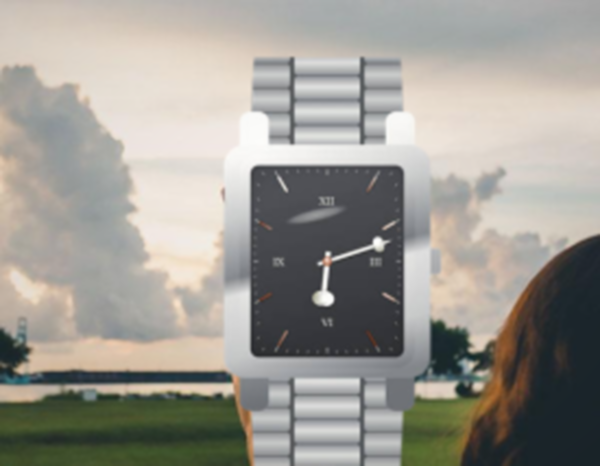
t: h=6 m=12
